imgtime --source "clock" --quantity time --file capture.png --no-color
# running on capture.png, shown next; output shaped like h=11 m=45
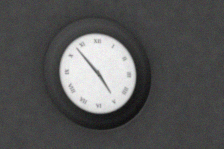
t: h=4 m=53
